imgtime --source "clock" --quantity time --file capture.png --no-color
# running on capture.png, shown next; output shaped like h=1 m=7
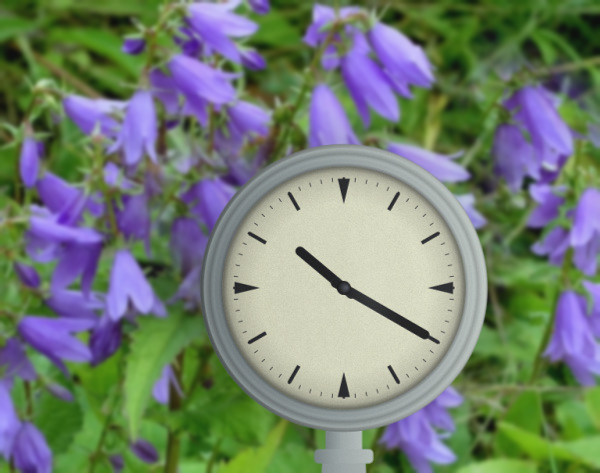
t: h=10 m=20
